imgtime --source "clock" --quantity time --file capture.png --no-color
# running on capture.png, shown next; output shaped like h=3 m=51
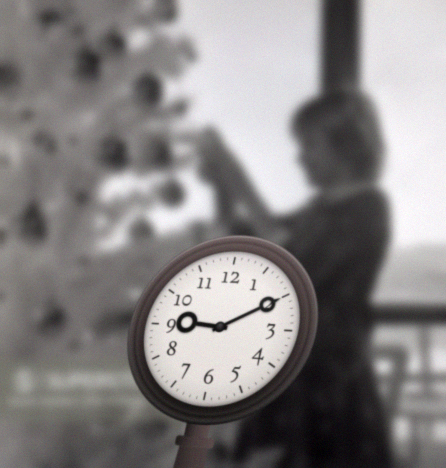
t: h=9 m=10
